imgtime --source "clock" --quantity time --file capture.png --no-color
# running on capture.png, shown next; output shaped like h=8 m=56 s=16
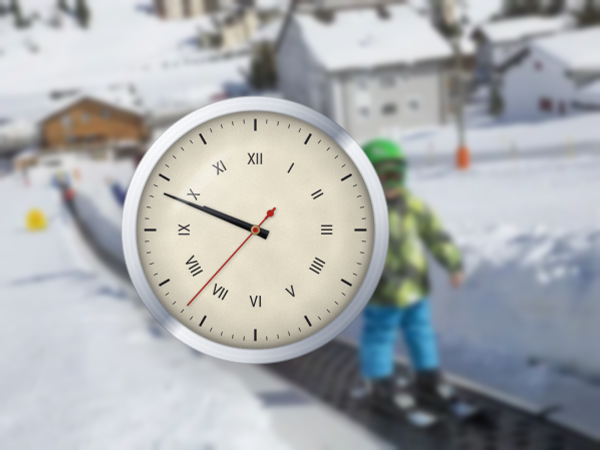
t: h=9 m=48 s=37
